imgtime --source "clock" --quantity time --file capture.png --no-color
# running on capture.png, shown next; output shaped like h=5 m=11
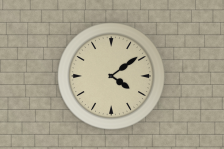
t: h=4 m=9
